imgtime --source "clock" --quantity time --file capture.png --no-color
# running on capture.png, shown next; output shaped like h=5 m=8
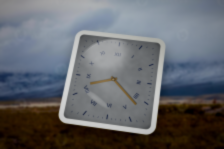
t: h=8 m=22
